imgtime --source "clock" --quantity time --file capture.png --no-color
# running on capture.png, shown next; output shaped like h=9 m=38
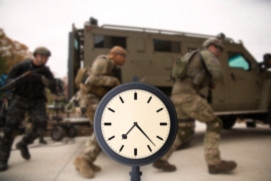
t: h=7 m=23
